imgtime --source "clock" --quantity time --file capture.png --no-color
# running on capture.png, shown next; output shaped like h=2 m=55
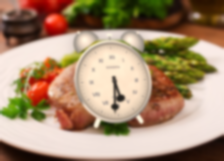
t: h=5 m=31
